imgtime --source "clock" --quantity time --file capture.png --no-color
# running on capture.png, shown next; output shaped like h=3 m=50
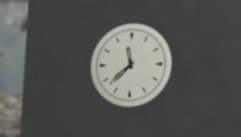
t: h=11 m=38
